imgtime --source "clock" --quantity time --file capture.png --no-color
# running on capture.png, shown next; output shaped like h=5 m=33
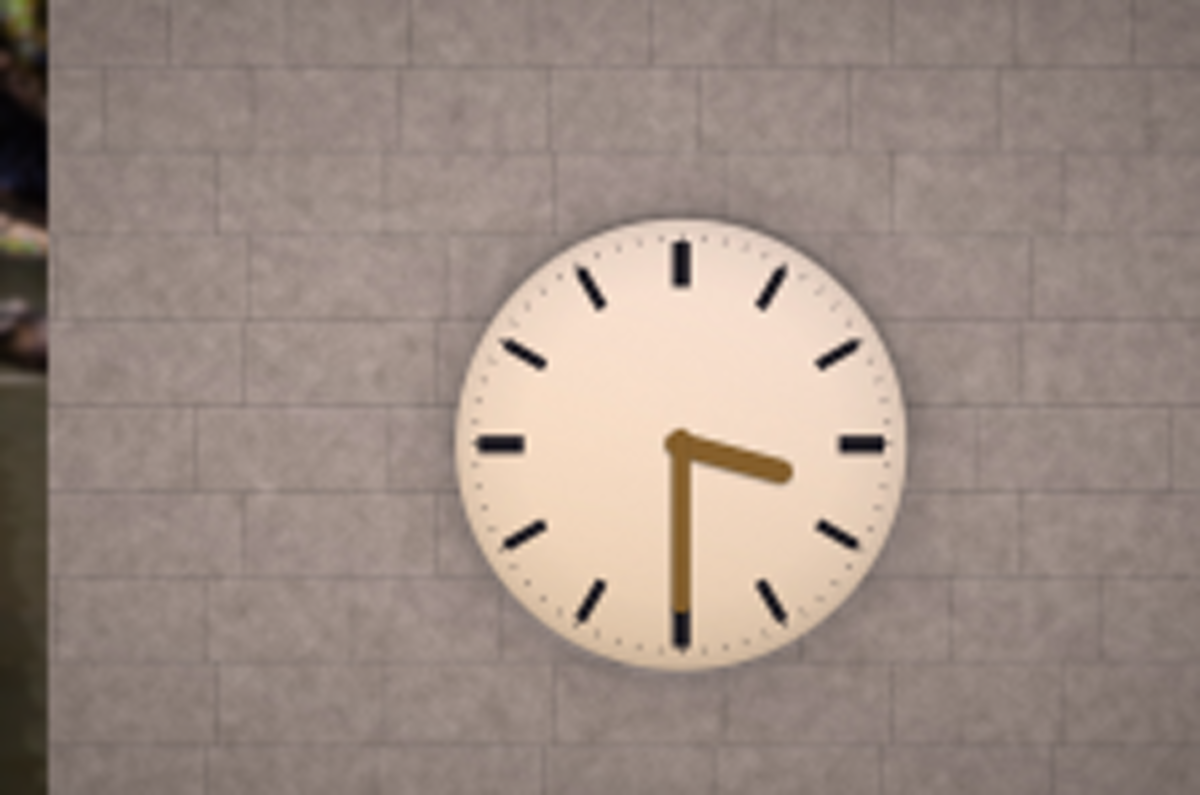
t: h=3 m=30
